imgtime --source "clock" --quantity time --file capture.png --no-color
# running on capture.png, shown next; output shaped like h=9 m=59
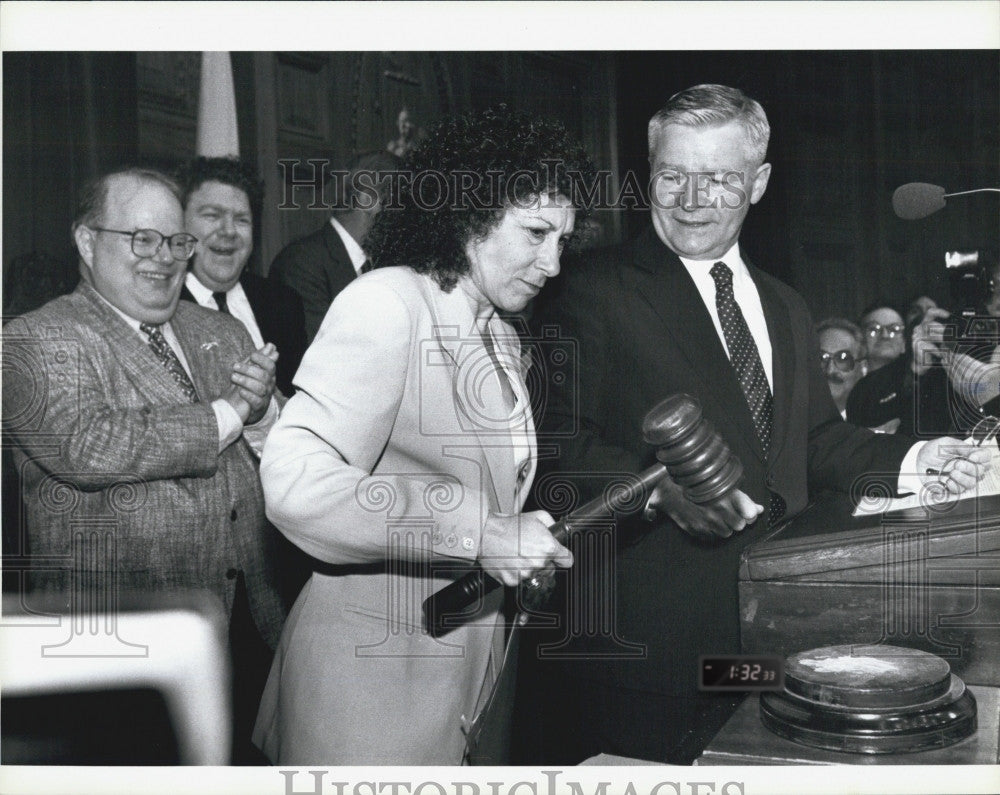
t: h=1 m=32
